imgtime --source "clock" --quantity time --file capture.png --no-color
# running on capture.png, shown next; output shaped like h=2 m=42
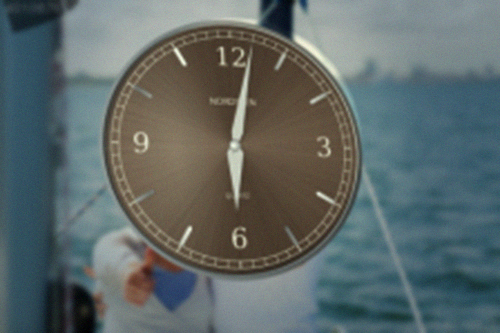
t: h=6 m=2
